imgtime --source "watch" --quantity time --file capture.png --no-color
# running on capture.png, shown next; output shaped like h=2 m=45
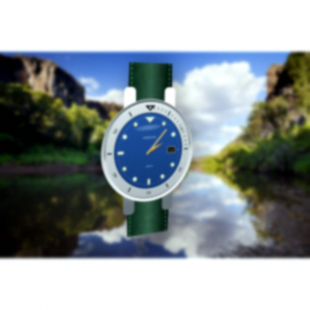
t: h=2 m=7
